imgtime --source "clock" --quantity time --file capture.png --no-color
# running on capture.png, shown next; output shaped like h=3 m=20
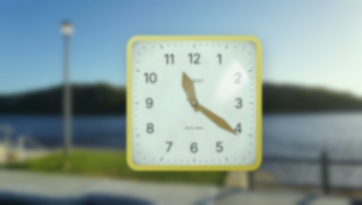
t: h=11 m=21
